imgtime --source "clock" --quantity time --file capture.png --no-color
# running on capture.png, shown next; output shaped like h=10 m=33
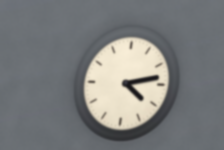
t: h=4 m=13
